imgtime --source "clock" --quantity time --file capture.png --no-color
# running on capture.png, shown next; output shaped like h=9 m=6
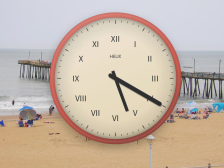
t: h=5 m=20
